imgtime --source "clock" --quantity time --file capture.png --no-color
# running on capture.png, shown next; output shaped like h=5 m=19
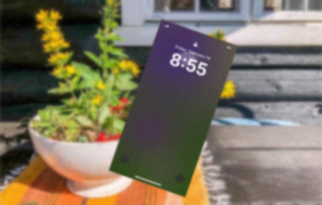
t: h=8 m=55
